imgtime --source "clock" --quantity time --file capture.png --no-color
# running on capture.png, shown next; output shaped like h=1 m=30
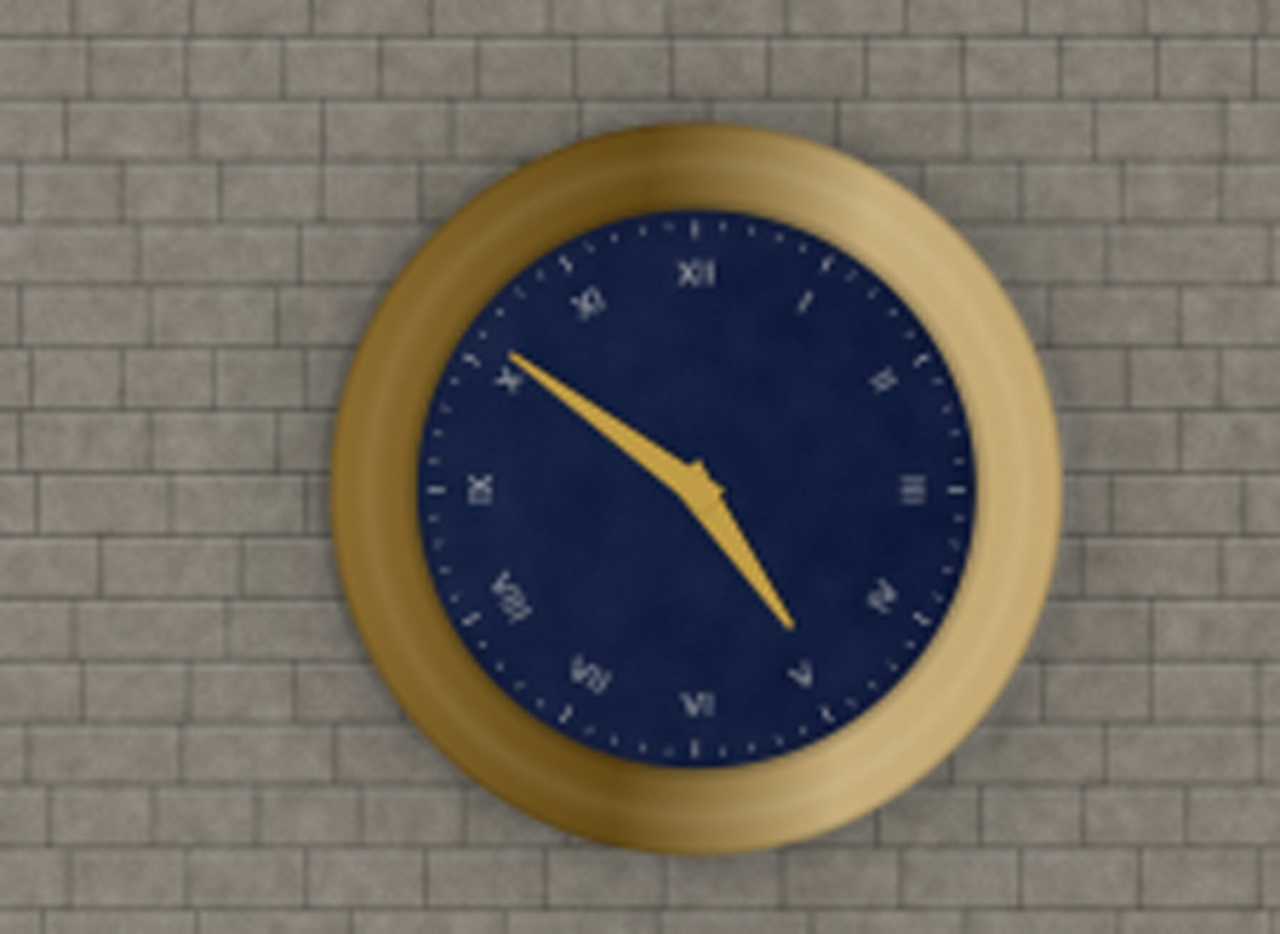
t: h=4 m=51
